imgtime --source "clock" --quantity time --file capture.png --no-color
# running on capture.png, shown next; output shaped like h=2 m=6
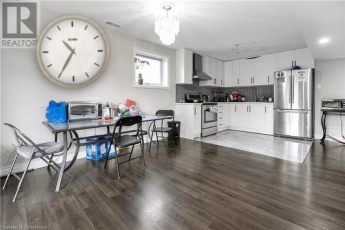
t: h=10 m=35
